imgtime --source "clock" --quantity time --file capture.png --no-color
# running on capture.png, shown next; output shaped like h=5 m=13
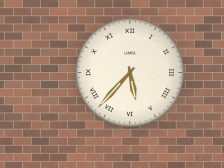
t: h=5 m=37
